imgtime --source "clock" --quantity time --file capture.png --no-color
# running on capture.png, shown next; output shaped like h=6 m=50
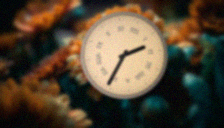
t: h=1 m=31
